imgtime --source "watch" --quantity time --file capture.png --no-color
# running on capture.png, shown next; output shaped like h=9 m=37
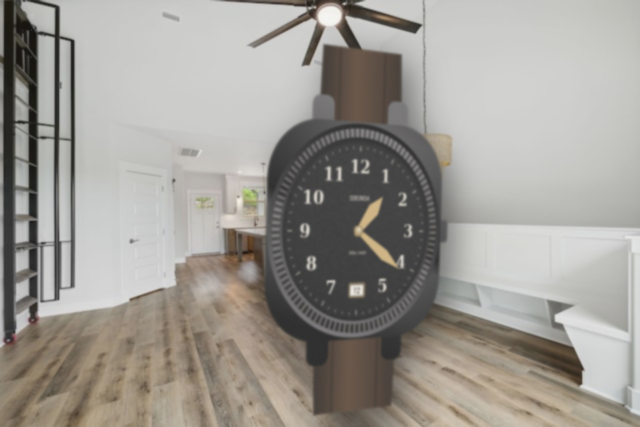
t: h=1 m=21
